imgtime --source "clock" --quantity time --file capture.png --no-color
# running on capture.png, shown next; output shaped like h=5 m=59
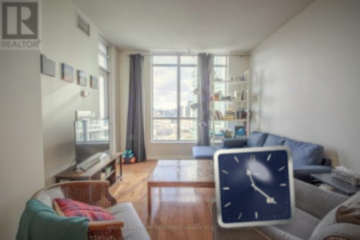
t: h=11 m=22
